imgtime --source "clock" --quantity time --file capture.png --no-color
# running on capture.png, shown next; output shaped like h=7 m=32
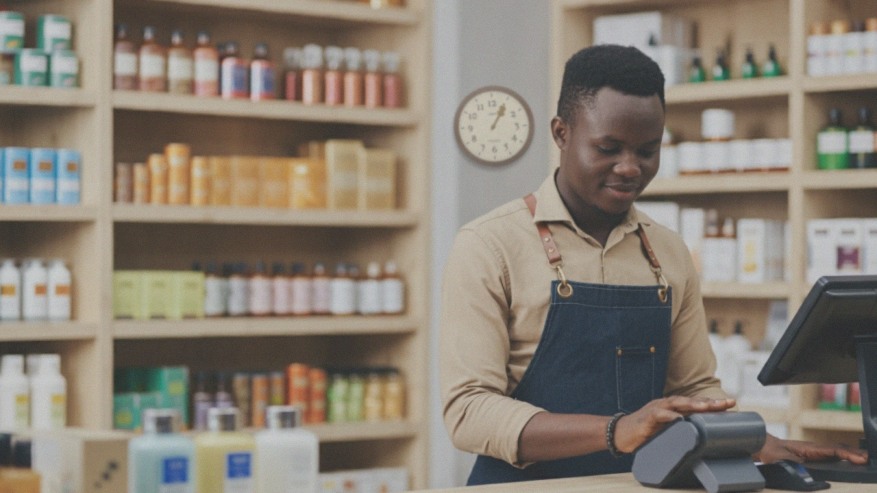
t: h=1 m=5
